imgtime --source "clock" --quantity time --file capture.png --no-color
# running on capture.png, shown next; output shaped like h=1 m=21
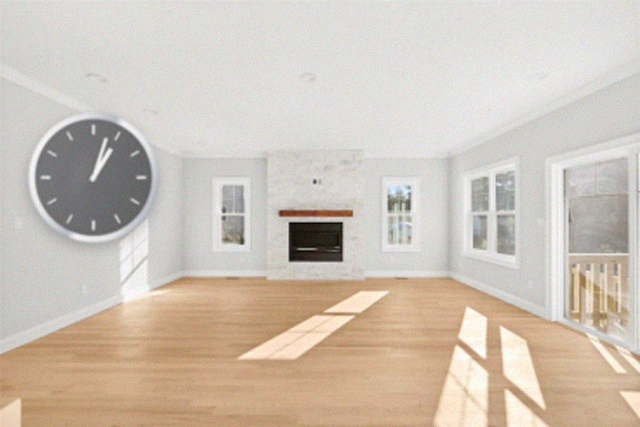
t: h=1 m=3
